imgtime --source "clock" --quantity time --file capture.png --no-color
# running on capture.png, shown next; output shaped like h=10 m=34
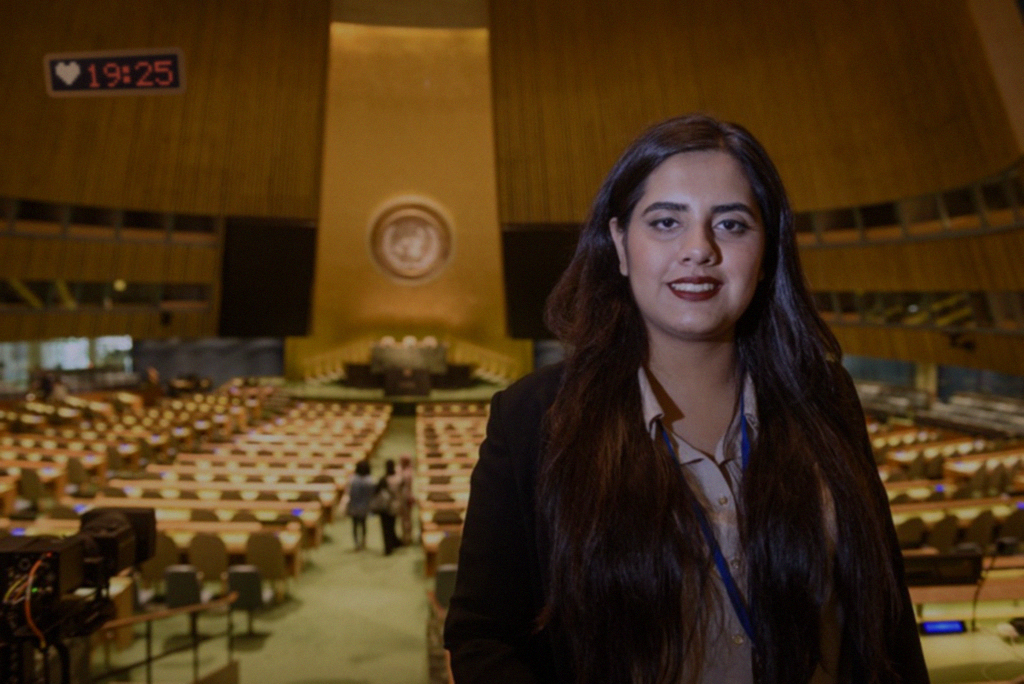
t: h=19 m=25
